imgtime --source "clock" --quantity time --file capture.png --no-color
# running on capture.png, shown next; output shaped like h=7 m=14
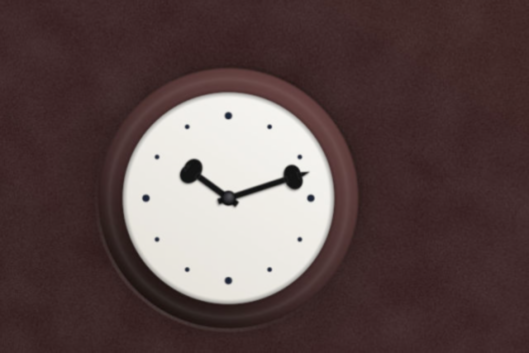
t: h=10 m=12
